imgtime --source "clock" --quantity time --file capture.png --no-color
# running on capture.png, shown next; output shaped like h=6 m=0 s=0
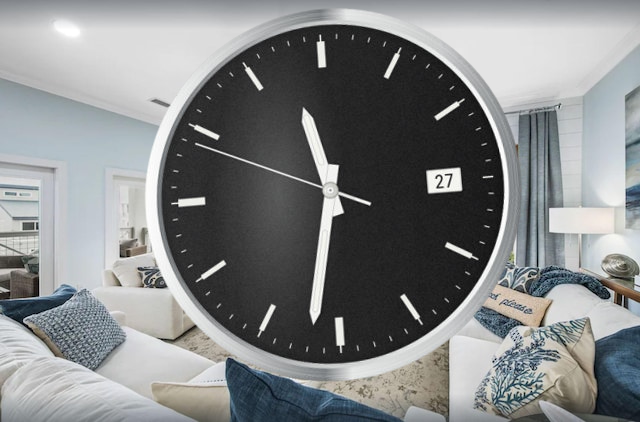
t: h=11 m=31 s=49
